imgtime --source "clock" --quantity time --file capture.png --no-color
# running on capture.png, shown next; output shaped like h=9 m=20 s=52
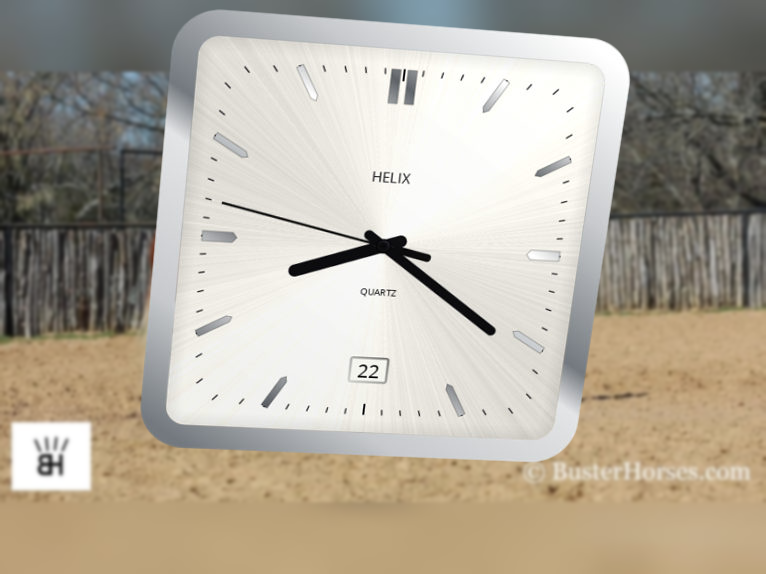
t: h=8 m=20 s=47
